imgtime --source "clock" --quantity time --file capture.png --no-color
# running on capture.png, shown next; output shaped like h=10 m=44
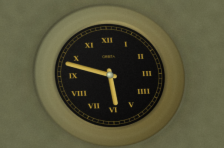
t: h=5 m=48
